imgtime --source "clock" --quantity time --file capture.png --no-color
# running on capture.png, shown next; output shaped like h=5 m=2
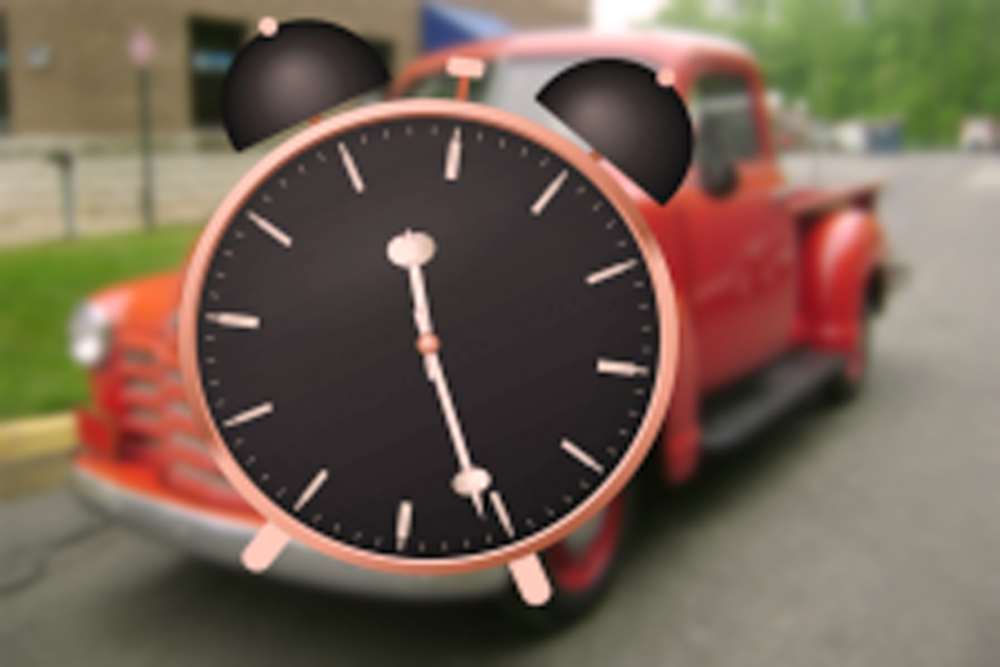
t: h=11 m=26
